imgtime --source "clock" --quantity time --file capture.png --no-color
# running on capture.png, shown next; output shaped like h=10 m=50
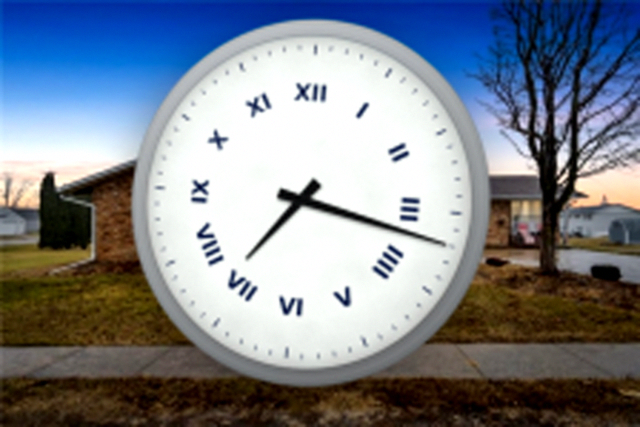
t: h=7 m=17
